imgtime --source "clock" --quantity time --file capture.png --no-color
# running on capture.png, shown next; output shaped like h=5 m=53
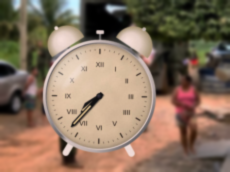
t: h=7 m=37
